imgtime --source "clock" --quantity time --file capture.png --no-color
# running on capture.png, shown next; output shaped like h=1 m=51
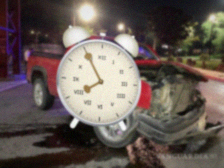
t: h=7 m=55
